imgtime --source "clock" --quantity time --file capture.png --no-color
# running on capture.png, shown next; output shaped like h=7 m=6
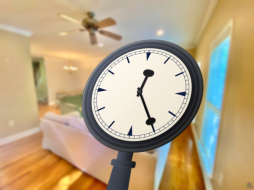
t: h=12 m=25
